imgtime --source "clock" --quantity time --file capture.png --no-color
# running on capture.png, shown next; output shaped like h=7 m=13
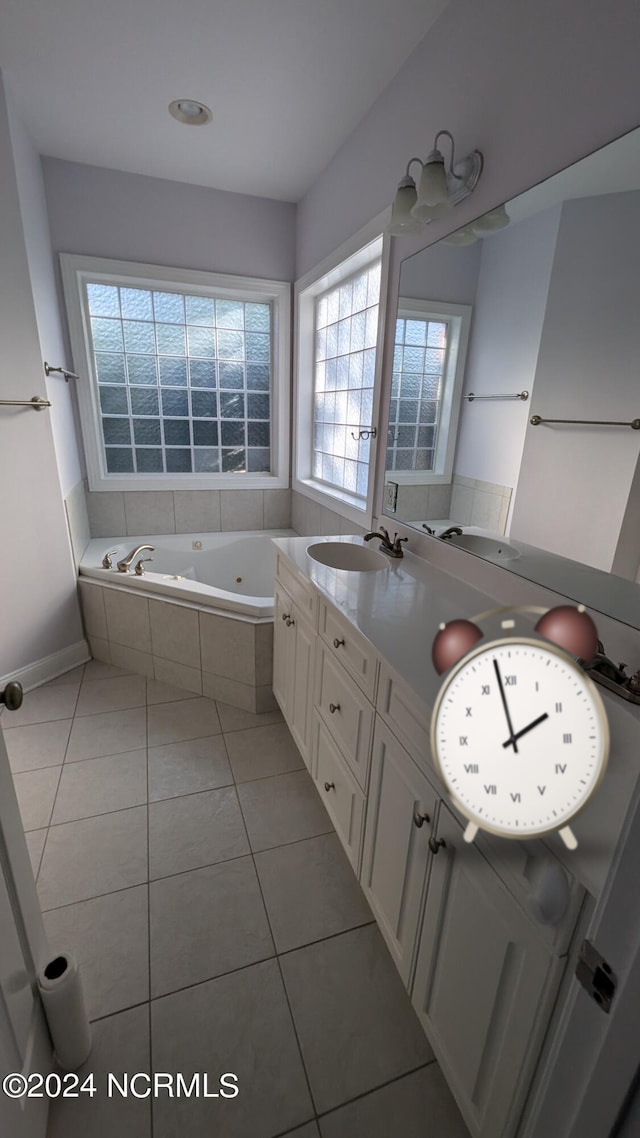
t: h=1 m=58
